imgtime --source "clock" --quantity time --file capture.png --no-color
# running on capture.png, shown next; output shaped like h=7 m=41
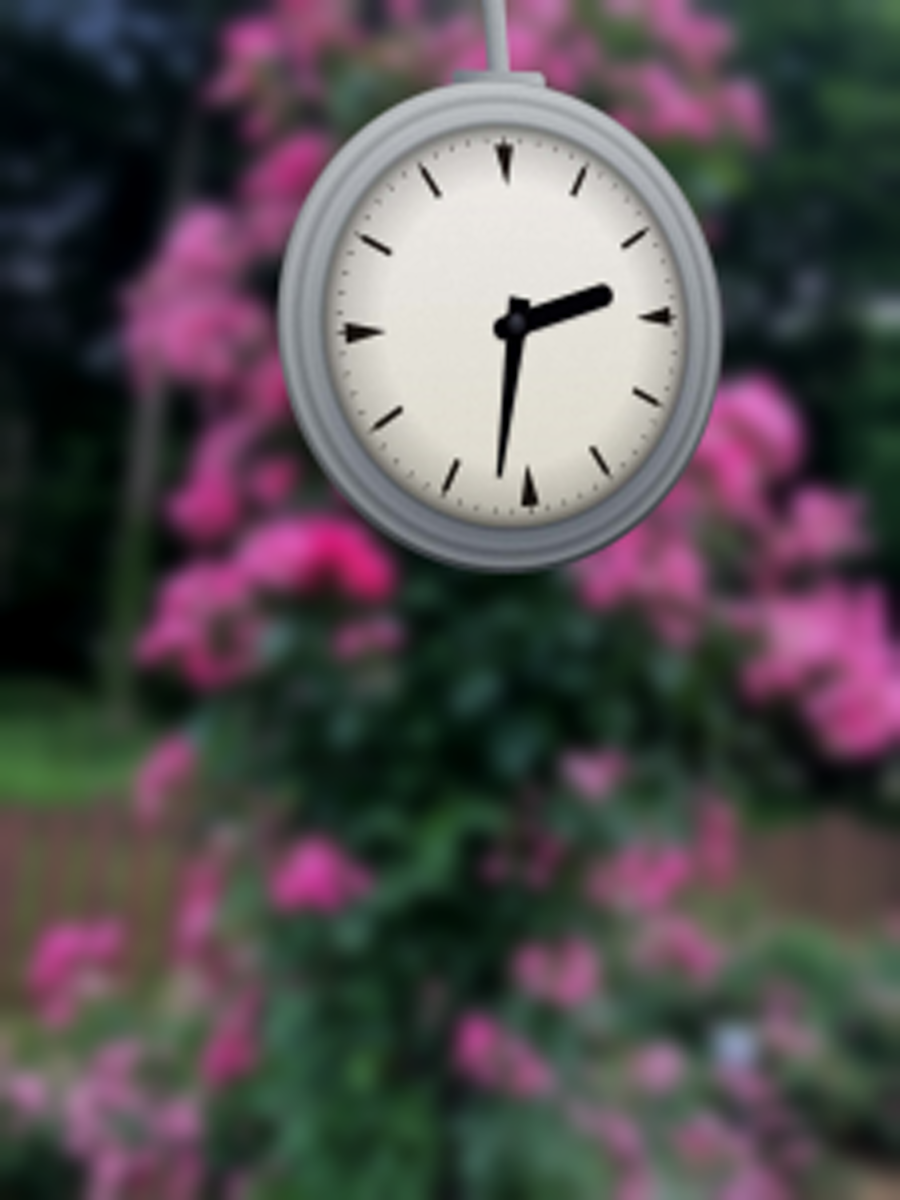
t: h=2 m=32
